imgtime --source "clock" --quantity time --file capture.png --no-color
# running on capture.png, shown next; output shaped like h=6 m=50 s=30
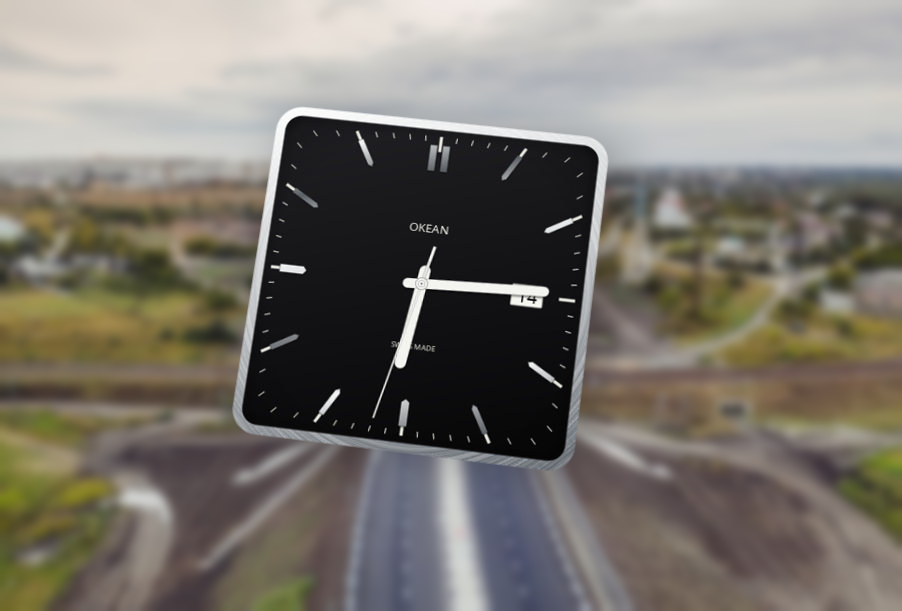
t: h=6 m=14 s=32
